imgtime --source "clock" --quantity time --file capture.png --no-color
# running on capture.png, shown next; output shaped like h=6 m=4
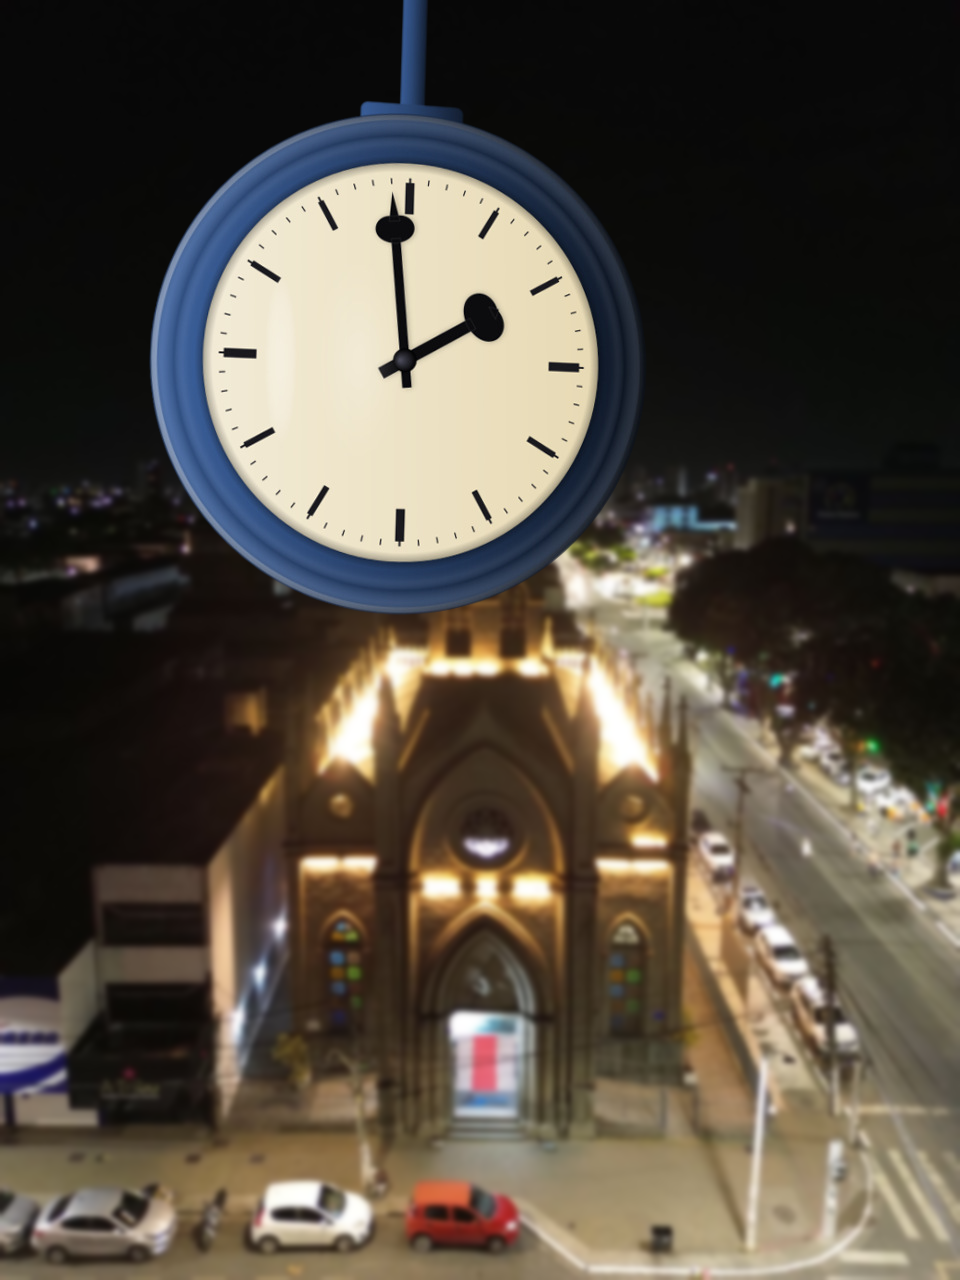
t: h=1 m=59
